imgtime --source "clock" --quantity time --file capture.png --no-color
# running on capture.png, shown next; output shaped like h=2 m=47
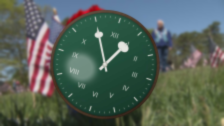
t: h=12 m=55
